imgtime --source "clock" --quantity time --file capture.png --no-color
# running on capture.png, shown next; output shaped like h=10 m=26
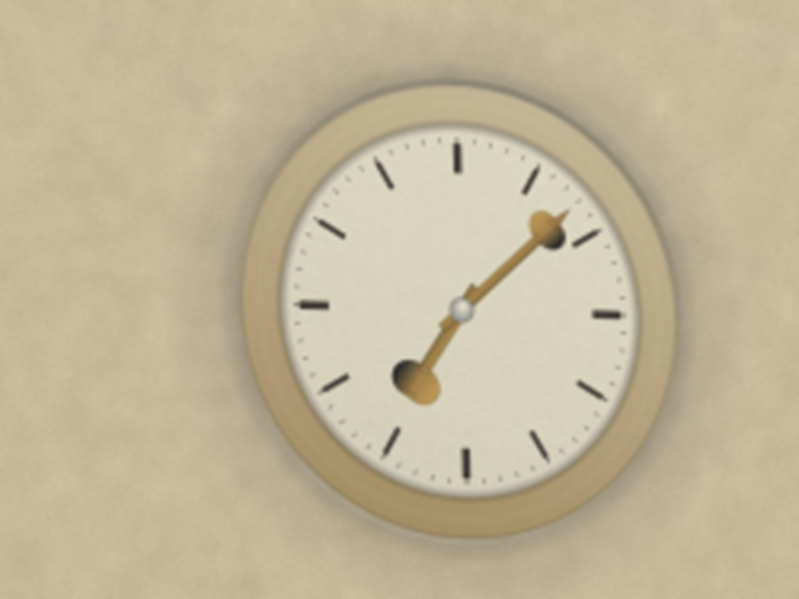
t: h=7 m=8
